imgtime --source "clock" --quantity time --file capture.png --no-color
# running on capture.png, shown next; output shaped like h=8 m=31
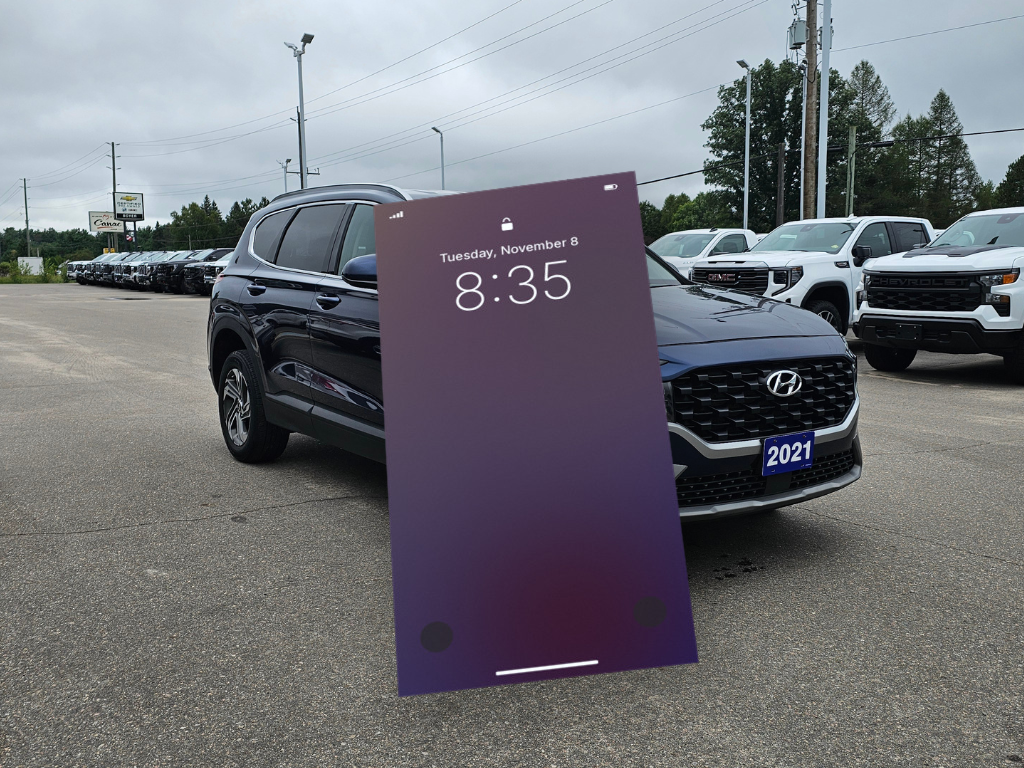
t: h=8 m=35
